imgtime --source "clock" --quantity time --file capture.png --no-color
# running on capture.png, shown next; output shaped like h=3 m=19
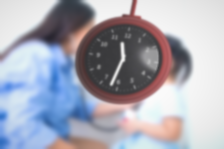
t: h=11 m=32
